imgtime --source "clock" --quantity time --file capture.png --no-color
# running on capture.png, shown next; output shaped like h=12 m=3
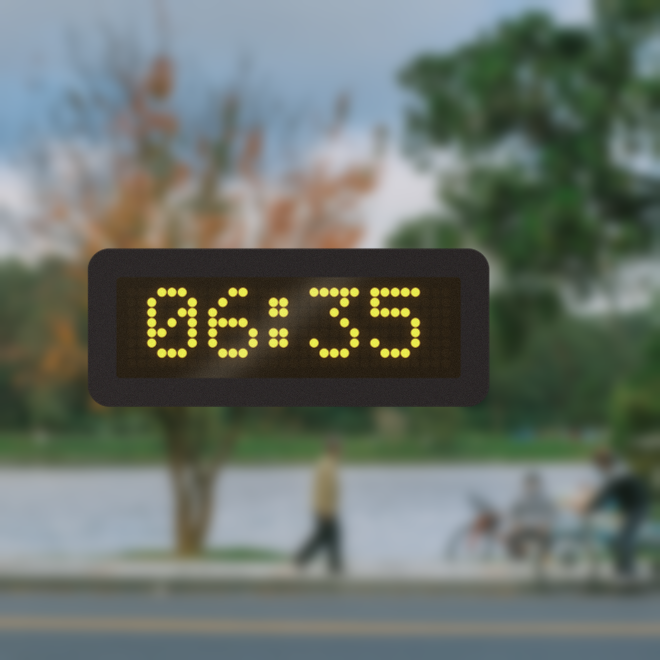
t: h=6 m=35
